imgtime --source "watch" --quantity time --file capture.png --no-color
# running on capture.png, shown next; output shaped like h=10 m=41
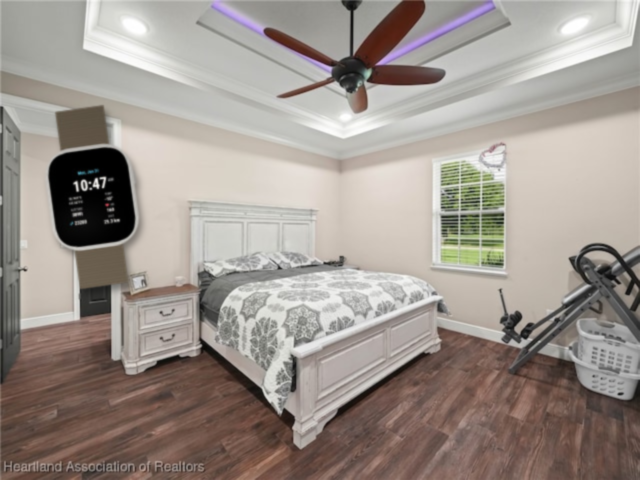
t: h=10 m=47
